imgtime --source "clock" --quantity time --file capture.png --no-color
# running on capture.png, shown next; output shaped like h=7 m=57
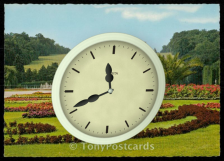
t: h=11 m=41
